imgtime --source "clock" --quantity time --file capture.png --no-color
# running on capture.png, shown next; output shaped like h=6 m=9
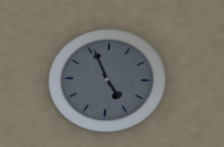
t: h=4 m=56
